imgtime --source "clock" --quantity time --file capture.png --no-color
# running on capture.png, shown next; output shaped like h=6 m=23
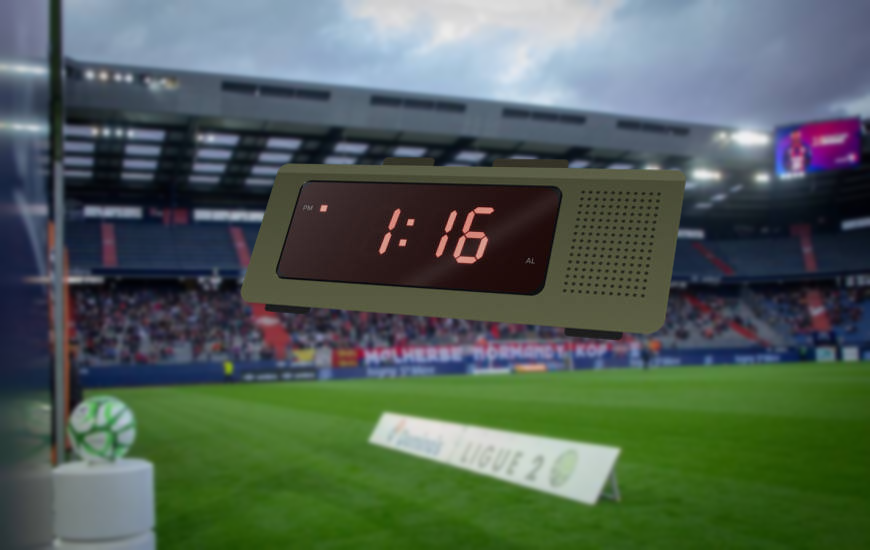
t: h=1 m=16
